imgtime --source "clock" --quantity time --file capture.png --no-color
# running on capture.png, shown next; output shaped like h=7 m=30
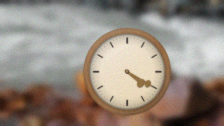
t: h=4 m=20
